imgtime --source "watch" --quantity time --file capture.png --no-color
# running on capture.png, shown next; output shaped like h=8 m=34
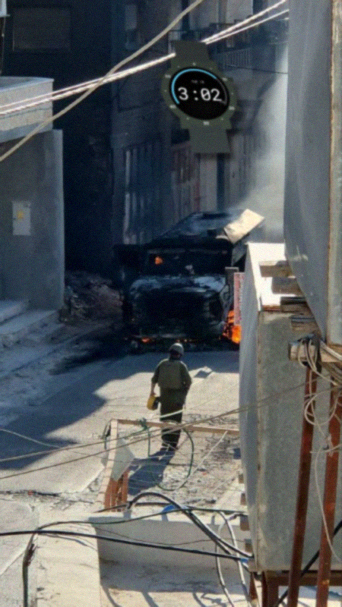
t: h=3 m=2
